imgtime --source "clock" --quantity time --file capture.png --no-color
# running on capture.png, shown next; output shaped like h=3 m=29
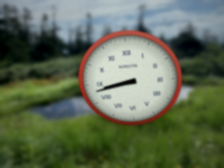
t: h=8 m=43
